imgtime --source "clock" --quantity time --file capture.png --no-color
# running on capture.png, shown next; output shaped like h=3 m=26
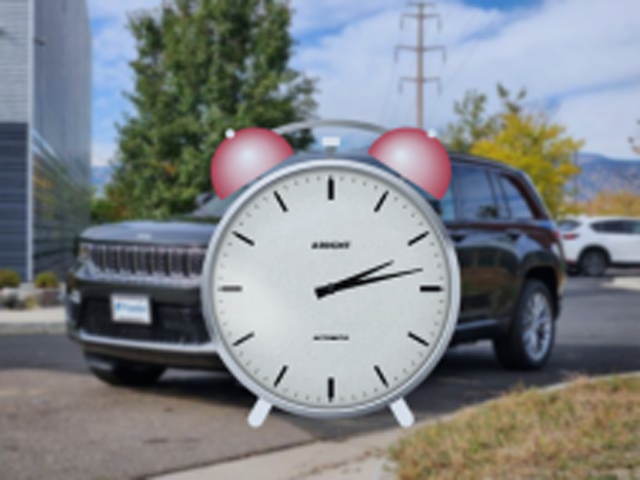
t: h=2 m=13
